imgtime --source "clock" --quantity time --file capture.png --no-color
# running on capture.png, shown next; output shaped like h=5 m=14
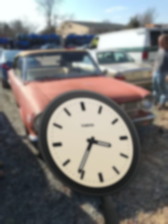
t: h=3 m=36
